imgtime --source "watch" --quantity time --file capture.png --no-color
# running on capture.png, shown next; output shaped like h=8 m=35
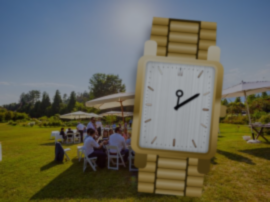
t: h=12 m=9
